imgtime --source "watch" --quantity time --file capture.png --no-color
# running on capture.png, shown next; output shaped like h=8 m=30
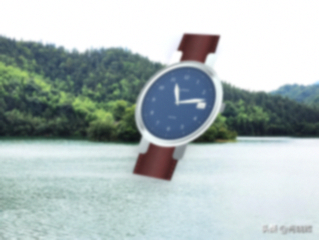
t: h=11 m=13
